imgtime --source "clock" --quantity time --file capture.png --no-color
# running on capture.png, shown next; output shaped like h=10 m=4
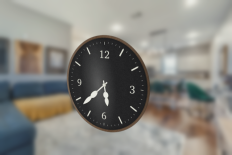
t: h=5 m=38
